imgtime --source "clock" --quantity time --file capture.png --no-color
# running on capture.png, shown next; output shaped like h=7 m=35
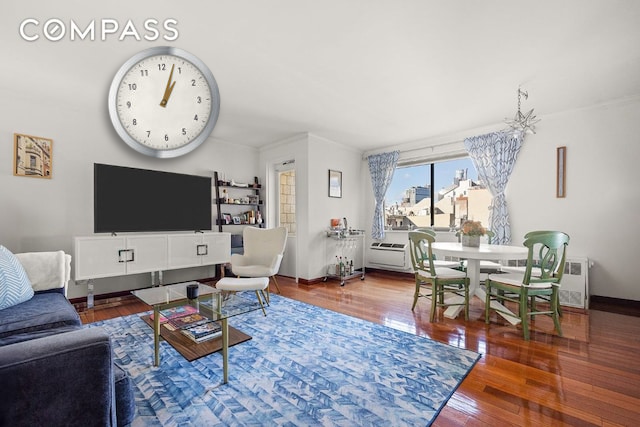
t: h=1 m=3
